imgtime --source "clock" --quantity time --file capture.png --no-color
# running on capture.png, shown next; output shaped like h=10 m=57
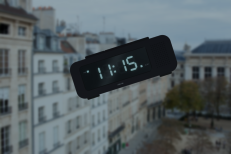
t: h=11 m=15
